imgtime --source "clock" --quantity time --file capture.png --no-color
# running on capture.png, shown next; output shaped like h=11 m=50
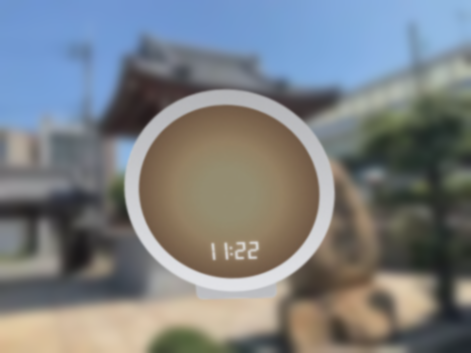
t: h=11 m=22
